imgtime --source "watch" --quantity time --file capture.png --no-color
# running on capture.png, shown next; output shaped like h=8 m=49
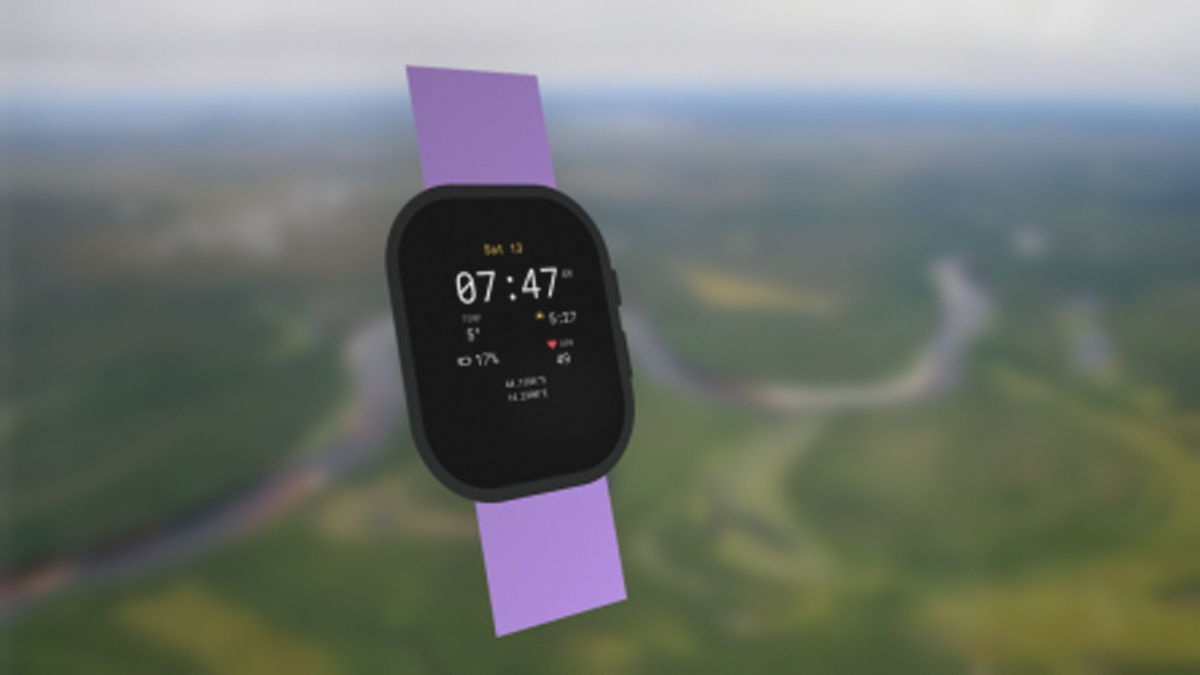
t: h=7 m=47
